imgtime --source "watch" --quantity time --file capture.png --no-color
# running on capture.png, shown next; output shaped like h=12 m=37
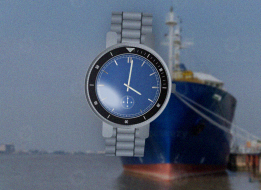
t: h=4 m=1
